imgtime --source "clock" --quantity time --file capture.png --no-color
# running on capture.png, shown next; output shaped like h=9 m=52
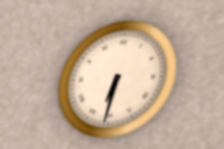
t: h=6 m=31
